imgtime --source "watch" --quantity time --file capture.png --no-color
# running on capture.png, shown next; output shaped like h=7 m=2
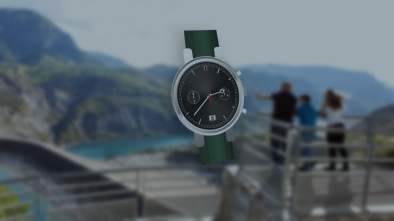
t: h=2 m=38
